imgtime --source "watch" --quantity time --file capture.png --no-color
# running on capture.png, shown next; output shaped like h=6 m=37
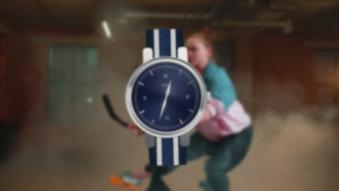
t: h=12 m=33
